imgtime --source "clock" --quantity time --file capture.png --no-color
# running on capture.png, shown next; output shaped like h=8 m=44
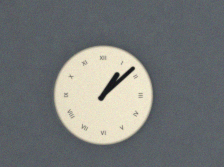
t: h=1 m=8
